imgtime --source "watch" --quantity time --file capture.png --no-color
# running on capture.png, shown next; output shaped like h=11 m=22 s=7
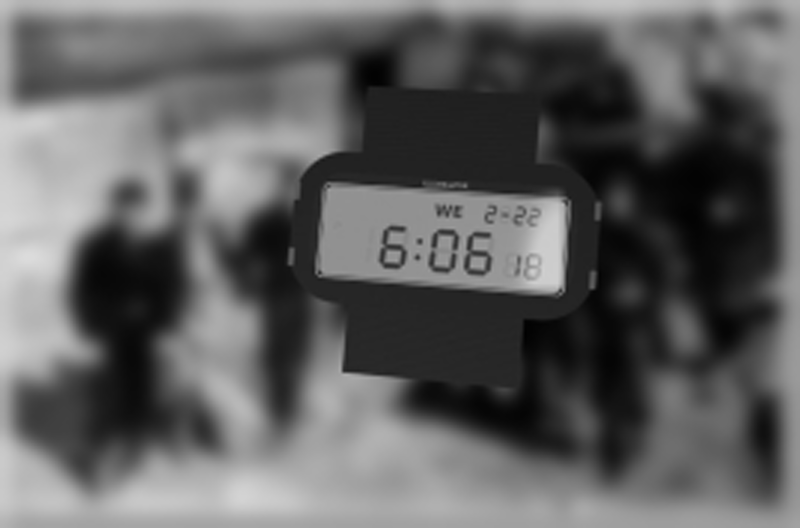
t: h=6 m=6 s=18
